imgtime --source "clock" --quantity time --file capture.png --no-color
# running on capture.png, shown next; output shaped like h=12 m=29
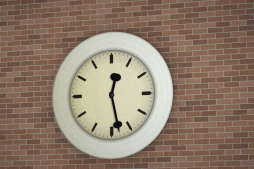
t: h=12 m=28
